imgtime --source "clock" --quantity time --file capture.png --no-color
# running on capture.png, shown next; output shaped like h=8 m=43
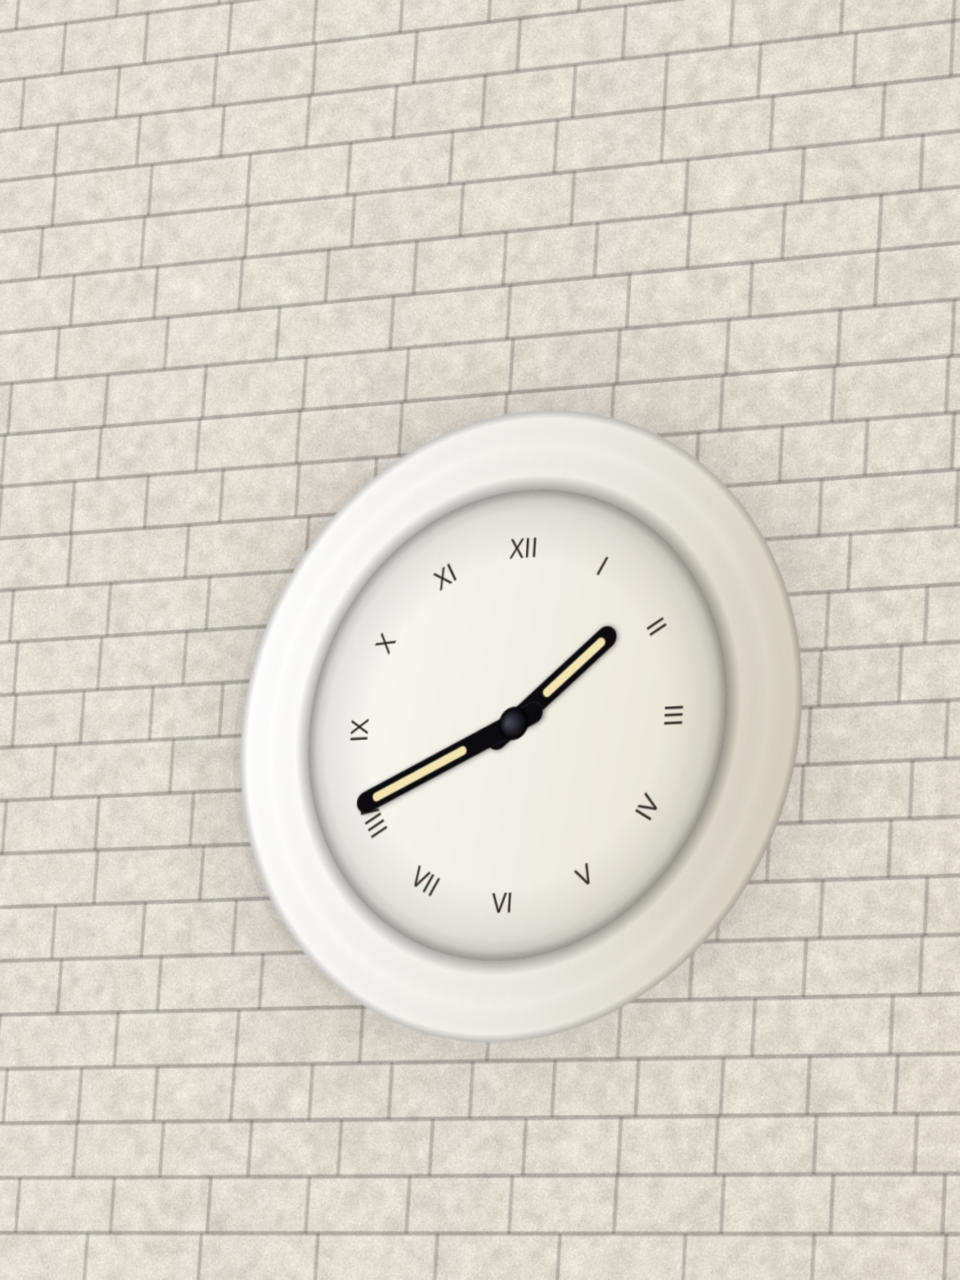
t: h=1 m=41
